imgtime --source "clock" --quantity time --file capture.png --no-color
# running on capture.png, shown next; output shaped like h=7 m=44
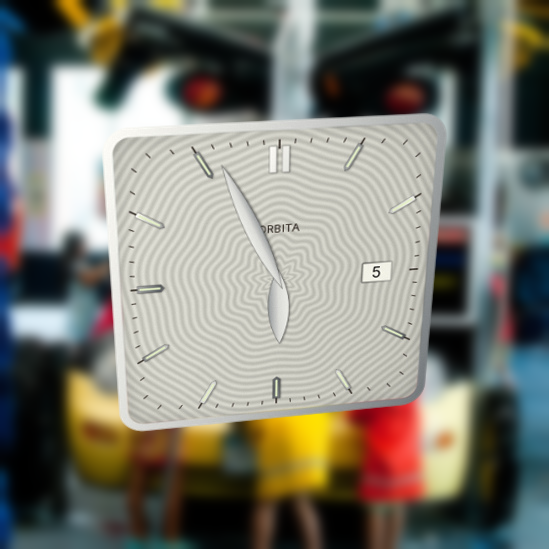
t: h=5 m=56
